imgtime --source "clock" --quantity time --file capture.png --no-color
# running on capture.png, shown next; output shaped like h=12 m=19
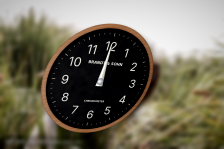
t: h=12 m=0
